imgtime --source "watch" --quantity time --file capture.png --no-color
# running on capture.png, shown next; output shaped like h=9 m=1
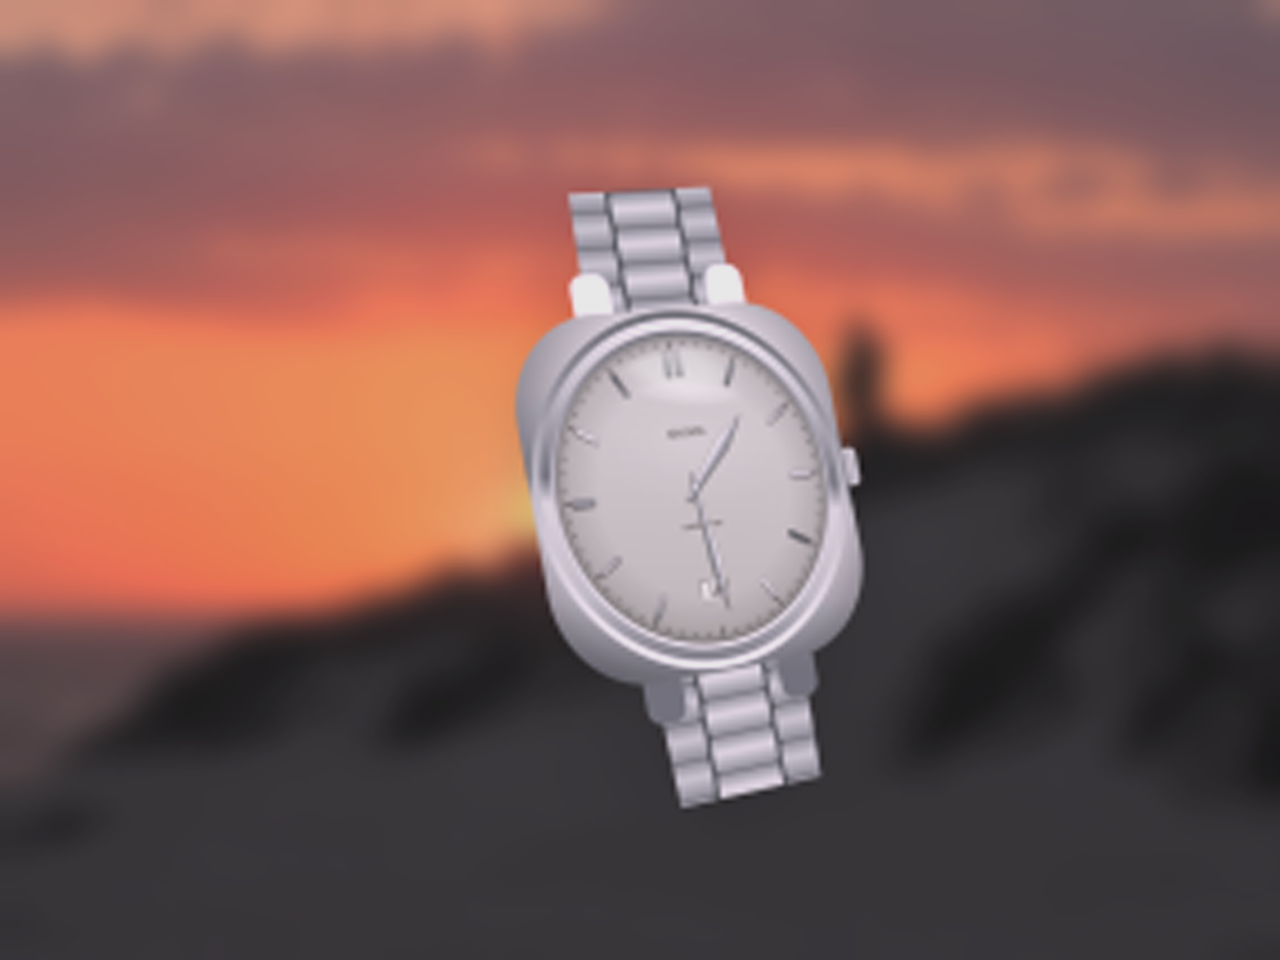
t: h=1 m=29
